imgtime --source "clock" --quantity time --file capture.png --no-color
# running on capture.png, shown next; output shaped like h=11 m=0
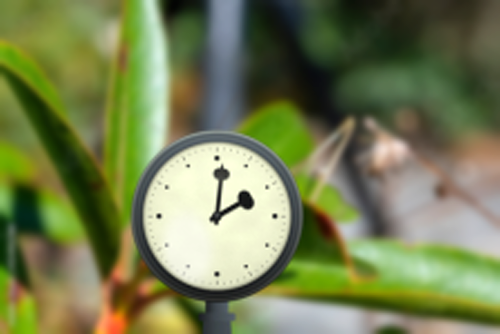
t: h=2 m=1
